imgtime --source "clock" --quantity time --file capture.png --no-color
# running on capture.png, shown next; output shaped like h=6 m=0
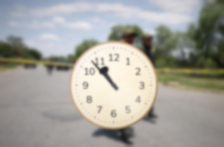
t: h=10 m=53
